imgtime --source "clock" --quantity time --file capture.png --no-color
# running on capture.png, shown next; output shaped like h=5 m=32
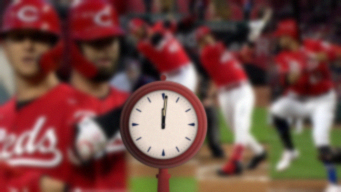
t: h=12 m=1
